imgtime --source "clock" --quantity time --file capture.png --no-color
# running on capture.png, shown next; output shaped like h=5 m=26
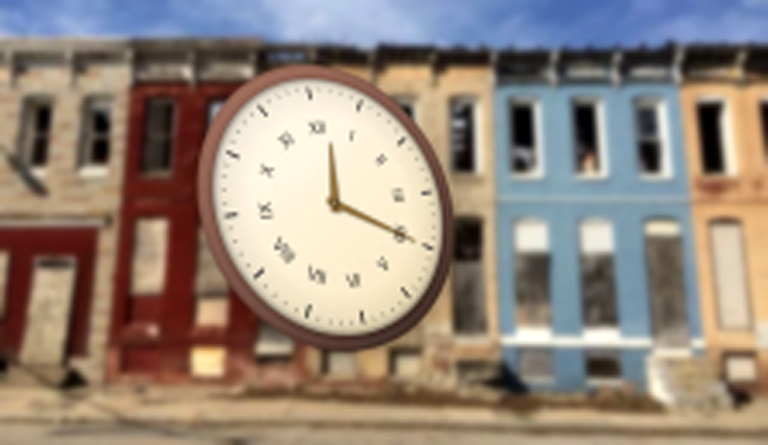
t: h=12 m=20
